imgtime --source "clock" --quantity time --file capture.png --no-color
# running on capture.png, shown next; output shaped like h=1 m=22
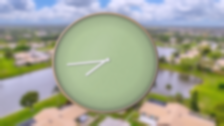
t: h=7 m=44
